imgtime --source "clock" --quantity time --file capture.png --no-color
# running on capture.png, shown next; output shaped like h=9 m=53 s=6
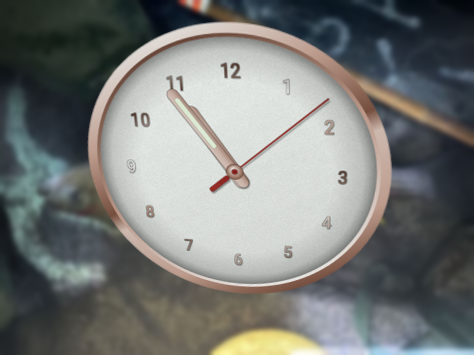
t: h=10 m=54 s=8
